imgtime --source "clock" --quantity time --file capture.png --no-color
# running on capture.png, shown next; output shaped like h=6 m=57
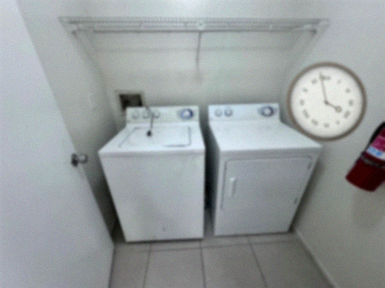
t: h=3 m=58
